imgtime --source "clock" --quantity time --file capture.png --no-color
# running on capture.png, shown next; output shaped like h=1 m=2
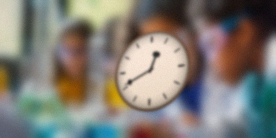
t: h=12 m=41
